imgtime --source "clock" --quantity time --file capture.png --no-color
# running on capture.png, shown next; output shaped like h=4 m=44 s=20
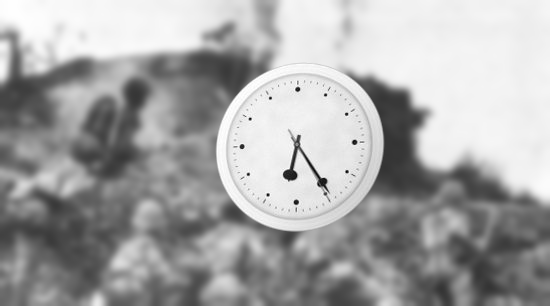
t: h=6 m=24 s=25
